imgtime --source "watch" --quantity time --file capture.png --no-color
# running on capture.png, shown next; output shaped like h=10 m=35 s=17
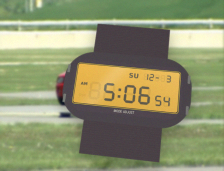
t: h=5 m=6 s=54
